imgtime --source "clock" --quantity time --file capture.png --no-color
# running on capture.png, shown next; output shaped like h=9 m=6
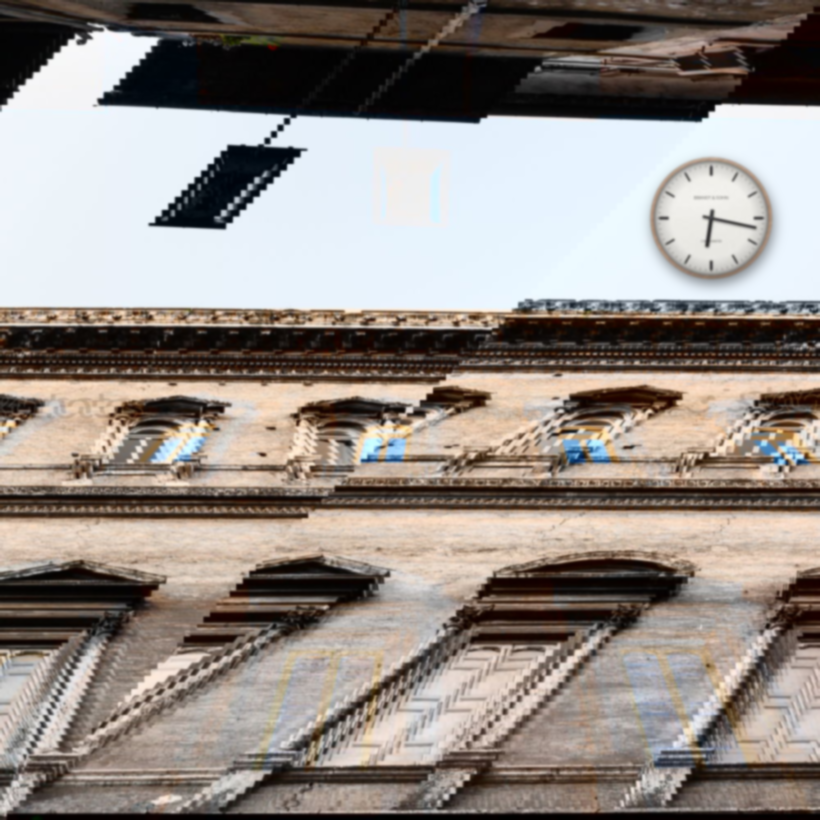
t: h=6 m=17
